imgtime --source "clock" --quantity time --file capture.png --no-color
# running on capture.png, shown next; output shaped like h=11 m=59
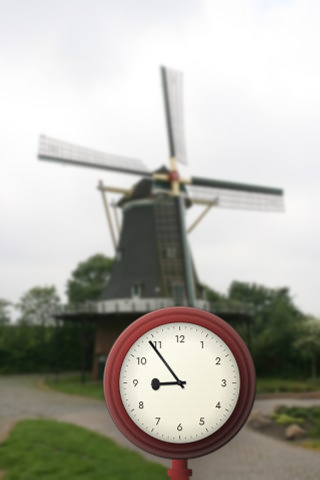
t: h=8 m=54
